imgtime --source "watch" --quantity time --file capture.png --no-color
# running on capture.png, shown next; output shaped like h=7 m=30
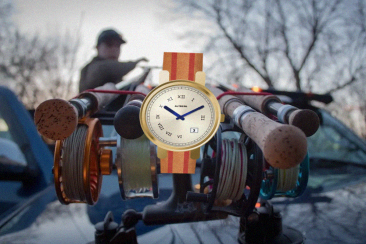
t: h=10 m=10
